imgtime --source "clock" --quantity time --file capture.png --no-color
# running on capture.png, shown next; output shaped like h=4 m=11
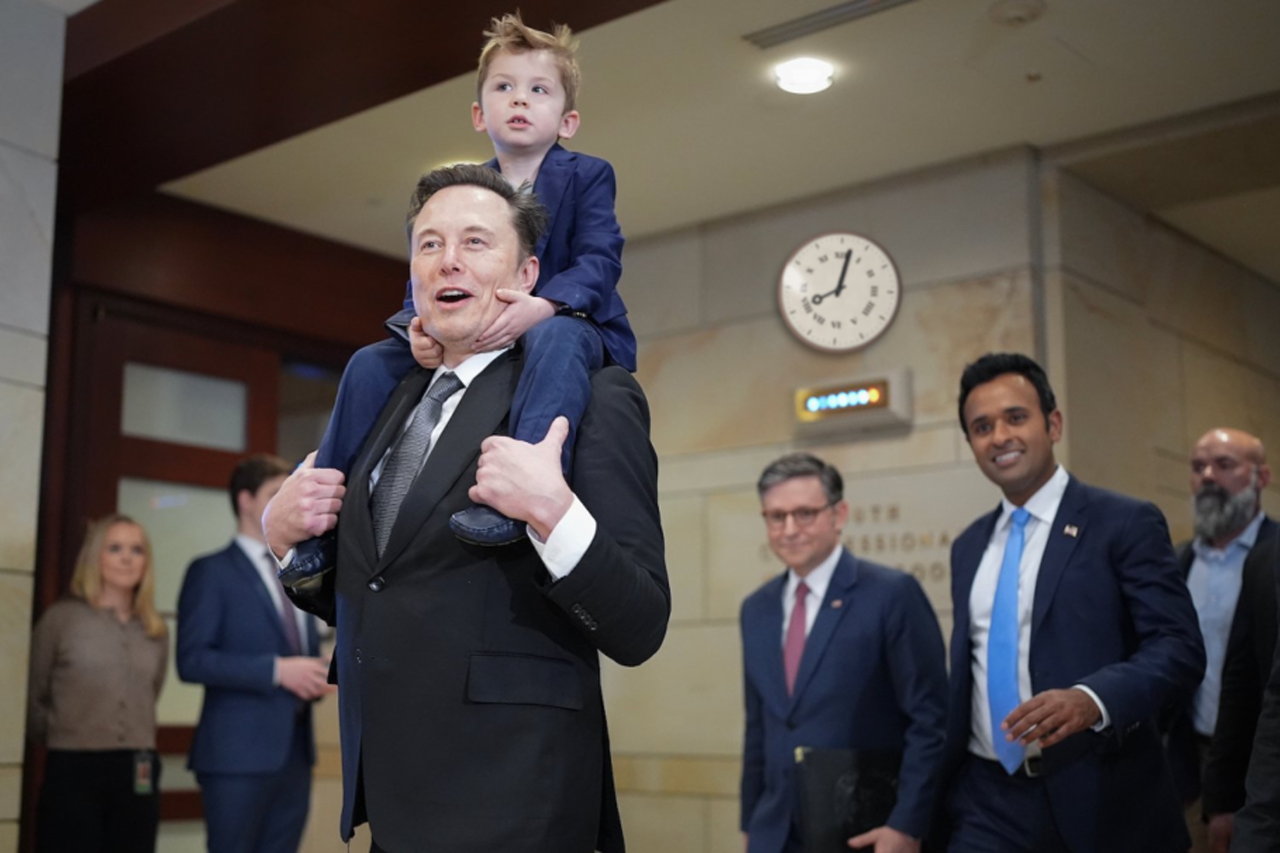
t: h=8 m=2
